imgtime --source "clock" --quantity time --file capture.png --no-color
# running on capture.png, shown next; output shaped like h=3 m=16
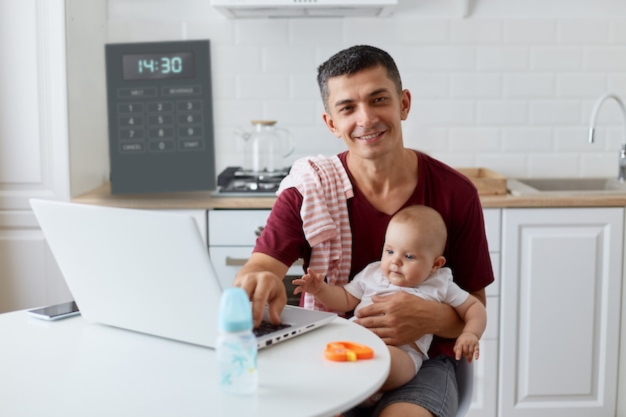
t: h=14 m=30
